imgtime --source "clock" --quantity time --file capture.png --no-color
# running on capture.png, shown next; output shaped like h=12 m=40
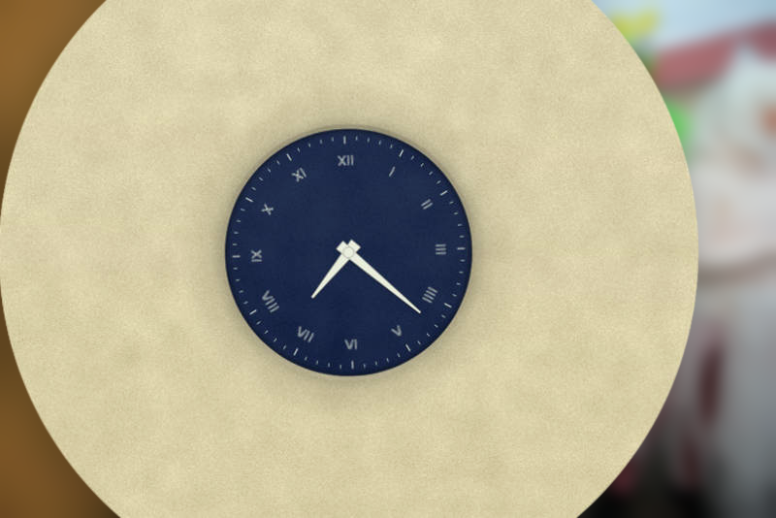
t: h=7 m=22
